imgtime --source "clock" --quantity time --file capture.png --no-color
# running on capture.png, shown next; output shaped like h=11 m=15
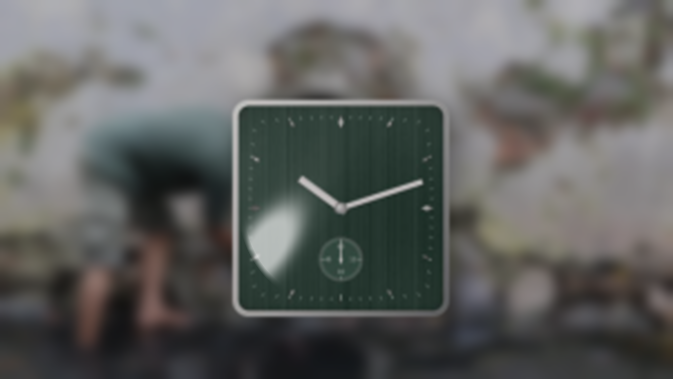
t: h=10 m=12
